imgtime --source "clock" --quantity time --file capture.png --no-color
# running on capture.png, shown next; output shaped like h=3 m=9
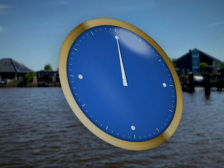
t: h=12 m=0
